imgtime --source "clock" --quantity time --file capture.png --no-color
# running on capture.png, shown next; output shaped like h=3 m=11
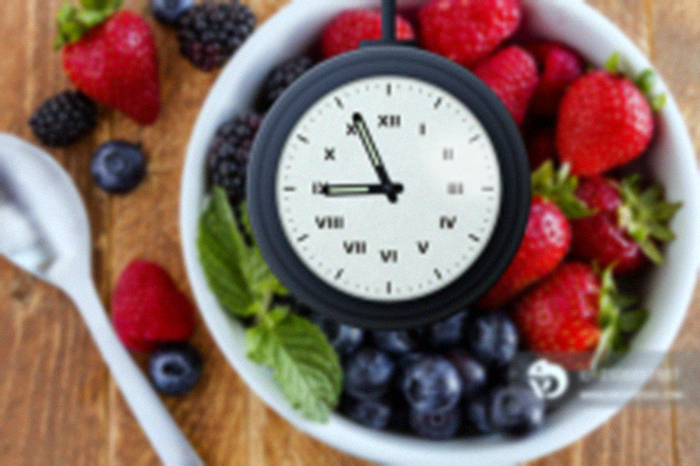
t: h=8 m=56
